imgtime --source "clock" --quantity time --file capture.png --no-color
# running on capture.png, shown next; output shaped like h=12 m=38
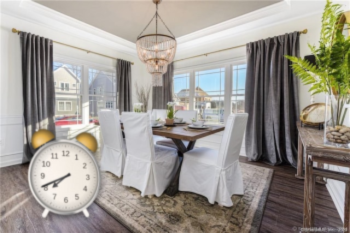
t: h=7 m=41
